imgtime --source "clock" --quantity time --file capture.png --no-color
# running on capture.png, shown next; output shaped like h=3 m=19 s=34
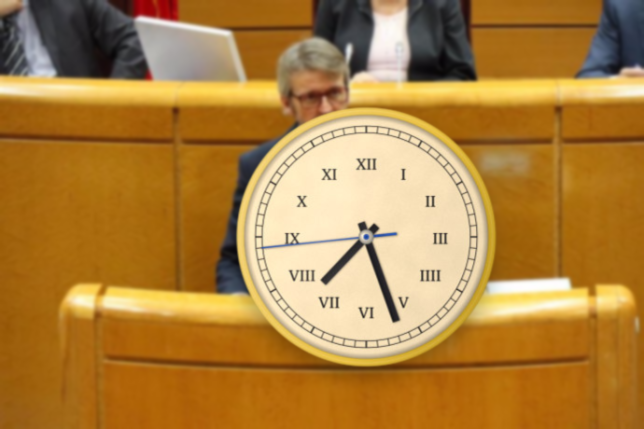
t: h=7 m=26 s=44
